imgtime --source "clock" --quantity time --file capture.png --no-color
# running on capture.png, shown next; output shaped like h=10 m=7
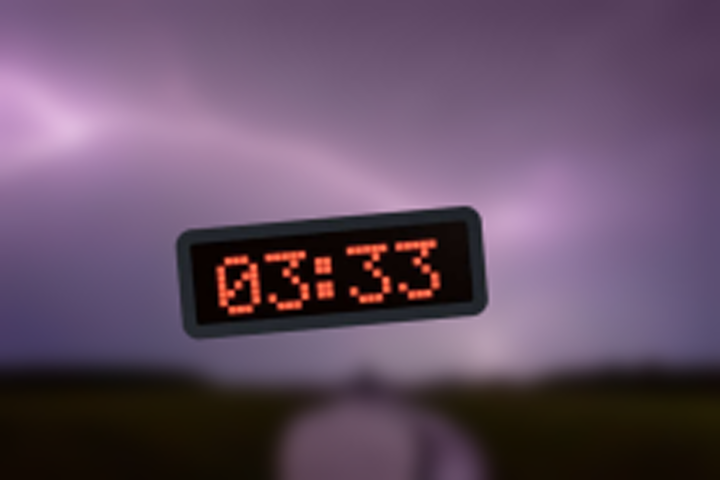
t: h=3 m=33
